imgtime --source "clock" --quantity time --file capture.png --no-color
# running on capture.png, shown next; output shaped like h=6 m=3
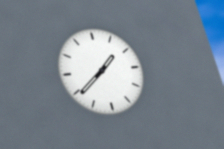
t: h=1 m=39
